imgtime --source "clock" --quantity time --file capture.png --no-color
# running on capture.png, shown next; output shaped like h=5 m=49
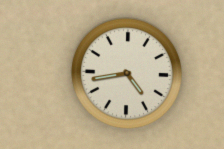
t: h=4 m=43
